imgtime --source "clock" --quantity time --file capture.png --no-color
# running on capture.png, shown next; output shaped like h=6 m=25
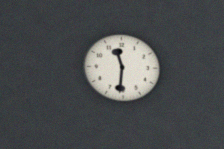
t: h=11 m=31
